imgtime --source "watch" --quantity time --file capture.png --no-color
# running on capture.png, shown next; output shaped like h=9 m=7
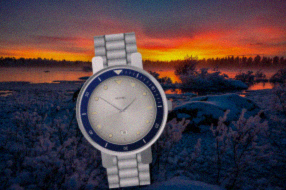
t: h=1 m=51
